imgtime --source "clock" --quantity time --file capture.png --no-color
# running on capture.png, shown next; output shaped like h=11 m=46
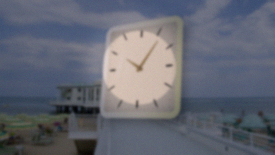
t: h=10 m=6
